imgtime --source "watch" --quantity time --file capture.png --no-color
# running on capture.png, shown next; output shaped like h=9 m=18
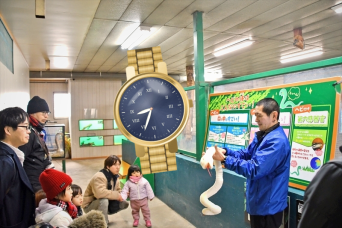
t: h=8 m=34
